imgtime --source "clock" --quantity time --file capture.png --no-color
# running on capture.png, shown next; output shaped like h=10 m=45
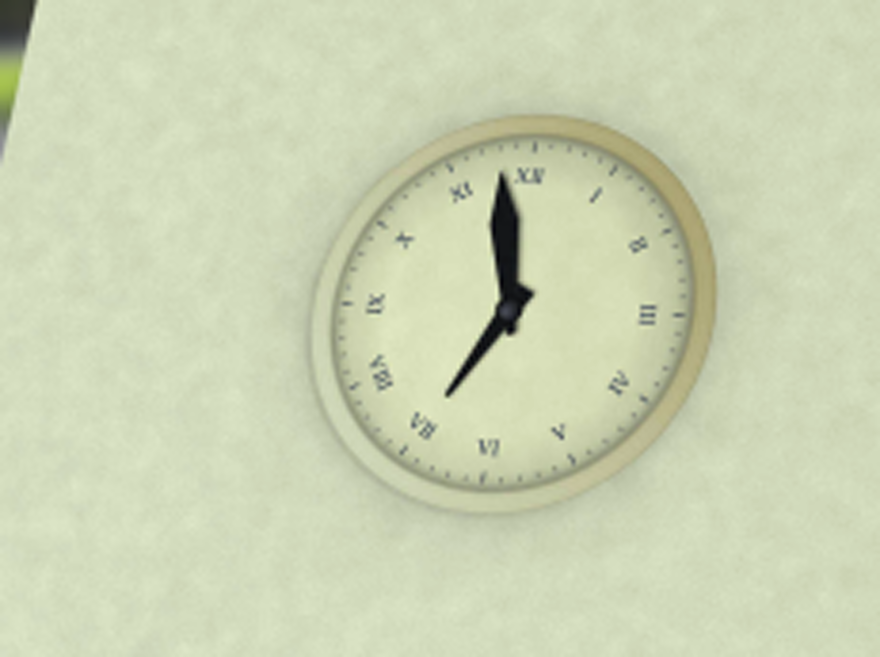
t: h=6 m=58
